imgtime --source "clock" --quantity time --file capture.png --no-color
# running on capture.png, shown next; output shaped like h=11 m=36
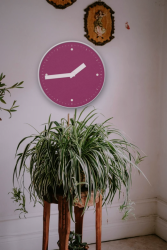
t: h=1 m=44
